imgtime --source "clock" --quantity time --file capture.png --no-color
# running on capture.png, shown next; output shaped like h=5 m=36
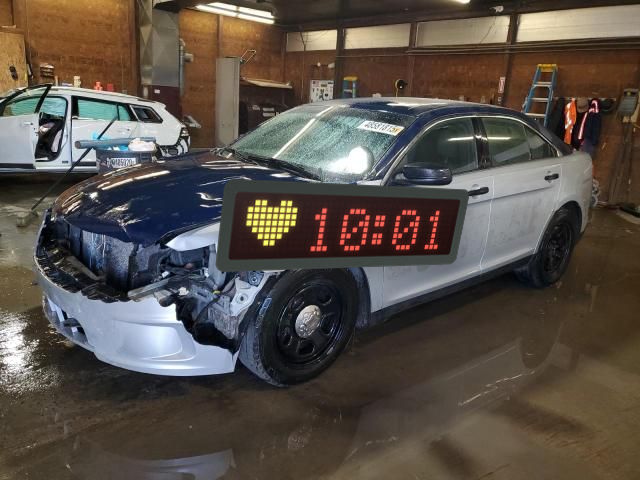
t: h=10 m=1
